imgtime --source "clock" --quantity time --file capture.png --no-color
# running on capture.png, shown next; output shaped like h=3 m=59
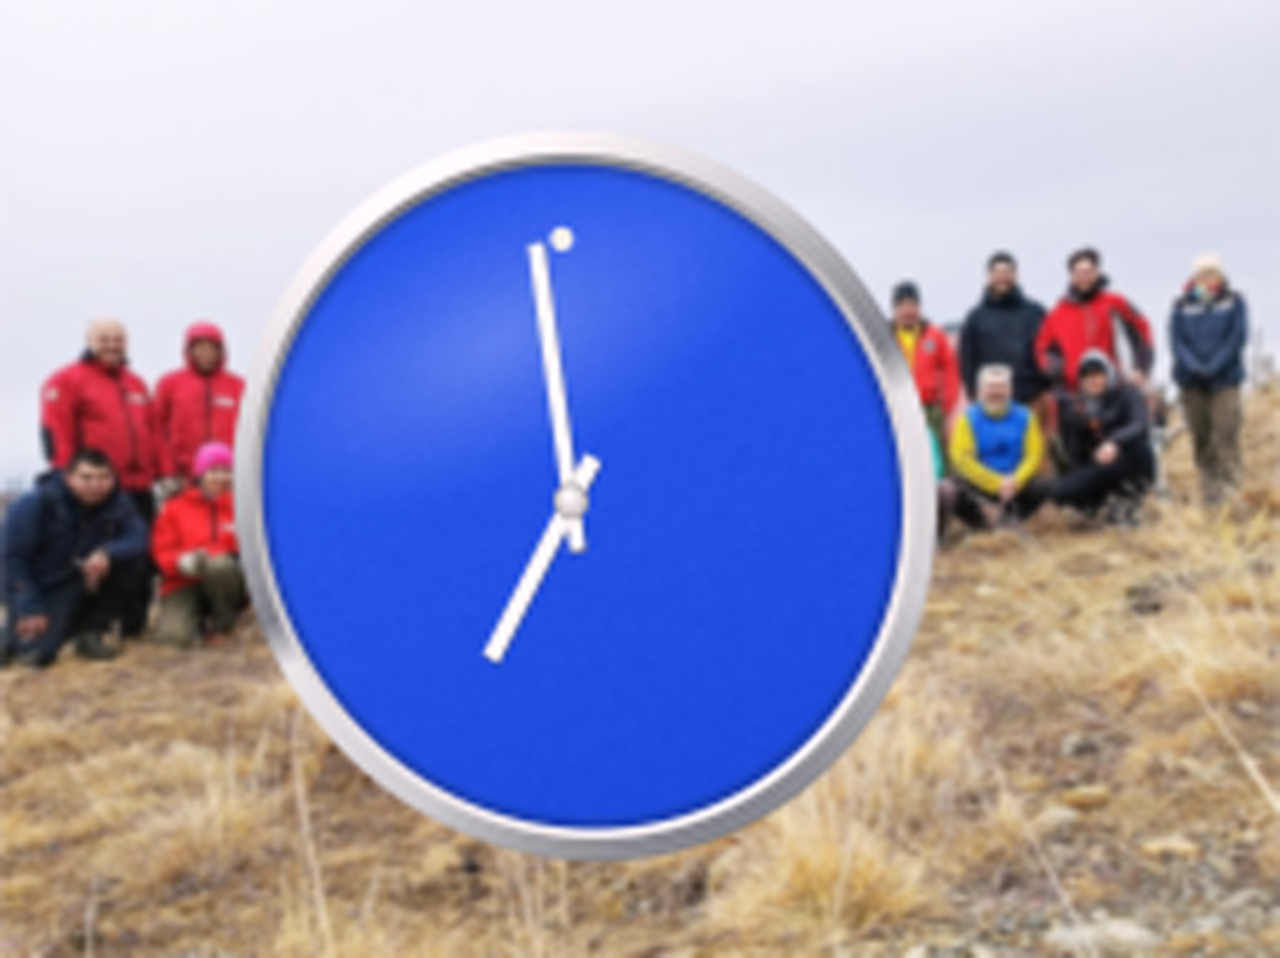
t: h=6 m=59
